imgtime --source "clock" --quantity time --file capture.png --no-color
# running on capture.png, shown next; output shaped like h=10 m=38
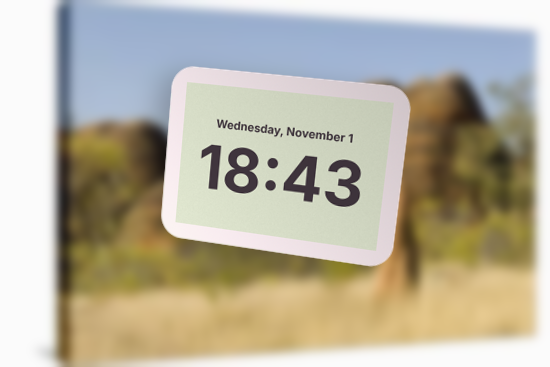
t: h=18 m=43
